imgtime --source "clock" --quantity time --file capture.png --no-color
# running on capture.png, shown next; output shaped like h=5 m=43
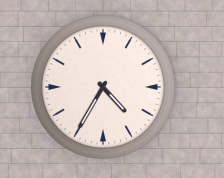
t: h=4 m=35
